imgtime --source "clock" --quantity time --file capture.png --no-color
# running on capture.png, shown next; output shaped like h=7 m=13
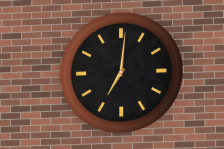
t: h=7 m=1
